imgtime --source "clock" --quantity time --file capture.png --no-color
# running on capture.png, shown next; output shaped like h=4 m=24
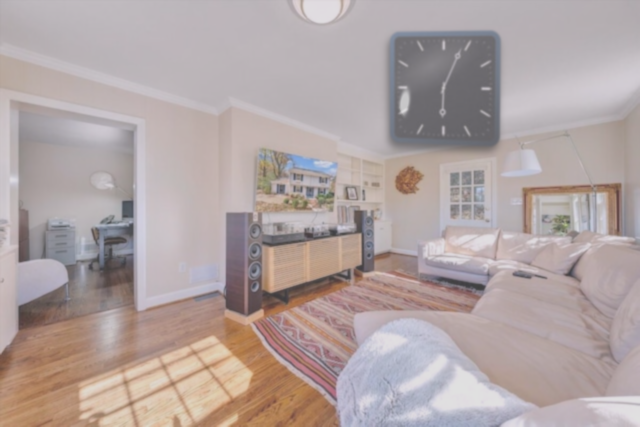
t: h=6 m=4
